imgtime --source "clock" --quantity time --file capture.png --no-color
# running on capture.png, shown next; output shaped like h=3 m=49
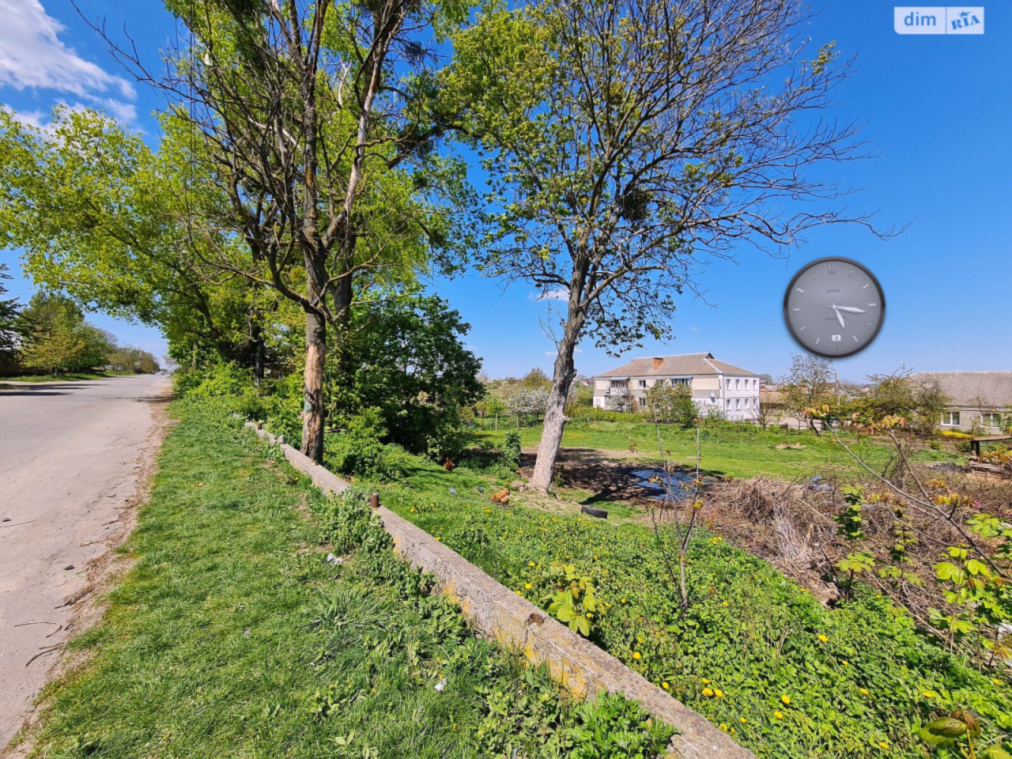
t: h=5 m=17
